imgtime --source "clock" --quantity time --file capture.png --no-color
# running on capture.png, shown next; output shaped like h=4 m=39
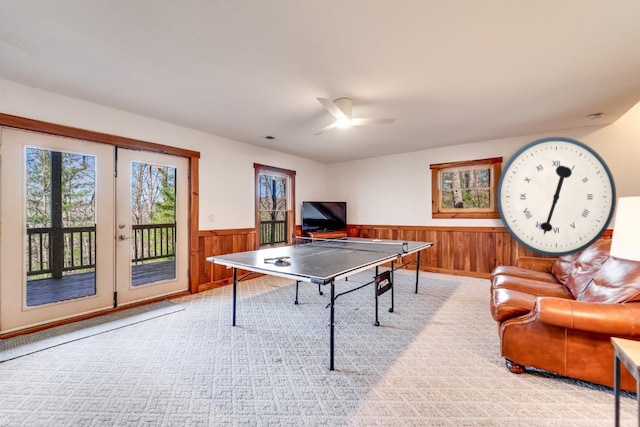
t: h=12 m=33
